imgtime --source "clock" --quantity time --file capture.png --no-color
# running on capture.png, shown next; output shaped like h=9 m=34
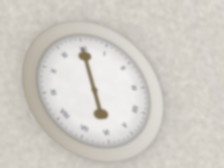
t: h=6 m=0
